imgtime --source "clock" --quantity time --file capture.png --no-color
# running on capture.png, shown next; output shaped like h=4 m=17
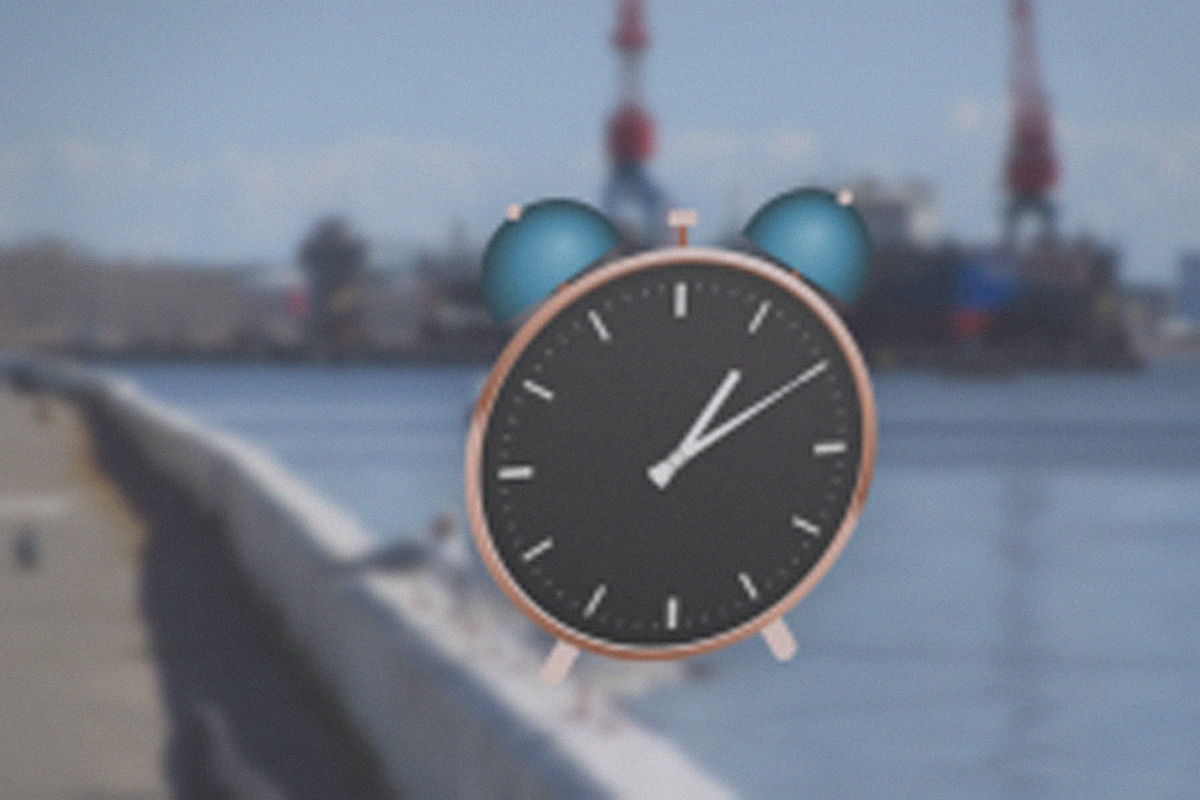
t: h=1 m=10
